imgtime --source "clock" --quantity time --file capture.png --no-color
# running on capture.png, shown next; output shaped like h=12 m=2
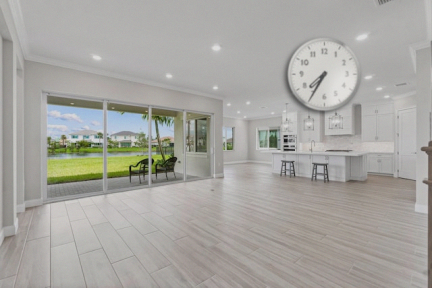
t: h=7 m=35
